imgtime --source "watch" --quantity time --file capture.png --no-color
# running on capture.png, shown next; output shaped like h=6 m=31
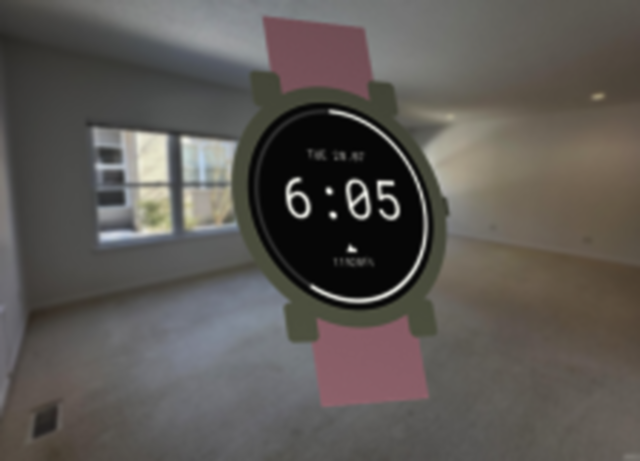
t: h=6 m=5
